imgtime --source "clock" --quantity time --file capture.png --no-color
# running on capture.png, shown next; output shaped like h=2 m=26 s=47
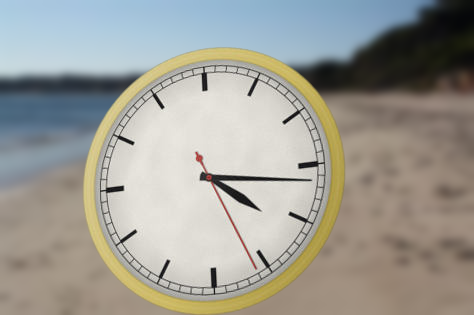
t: h=4 m=16 s=26
